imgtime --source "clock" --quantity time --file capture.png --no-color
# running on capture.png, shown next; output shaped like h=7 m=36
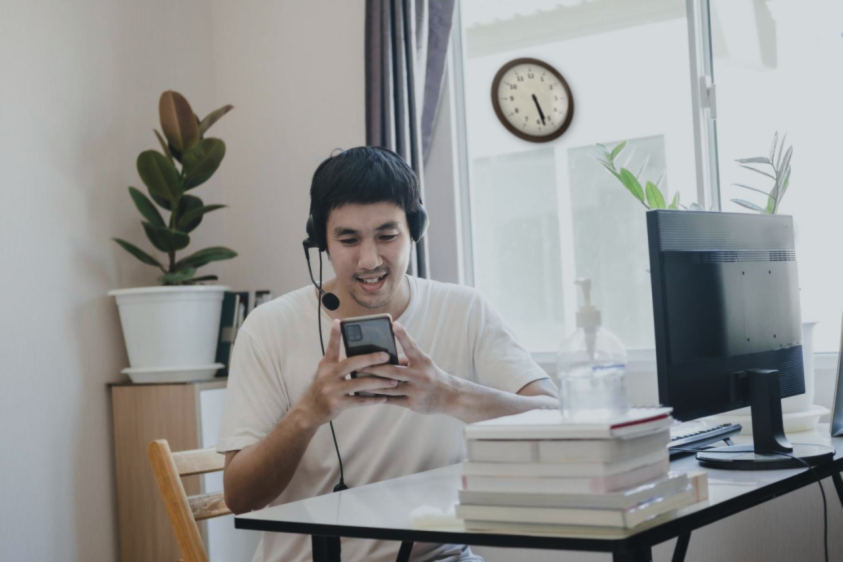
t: h=5 m=28
